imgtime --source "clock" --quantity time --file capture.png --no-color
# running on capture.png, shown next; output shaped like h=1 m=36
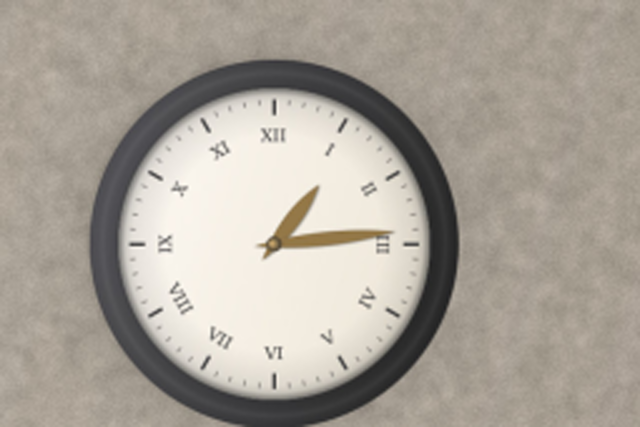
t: h=1 m=14
